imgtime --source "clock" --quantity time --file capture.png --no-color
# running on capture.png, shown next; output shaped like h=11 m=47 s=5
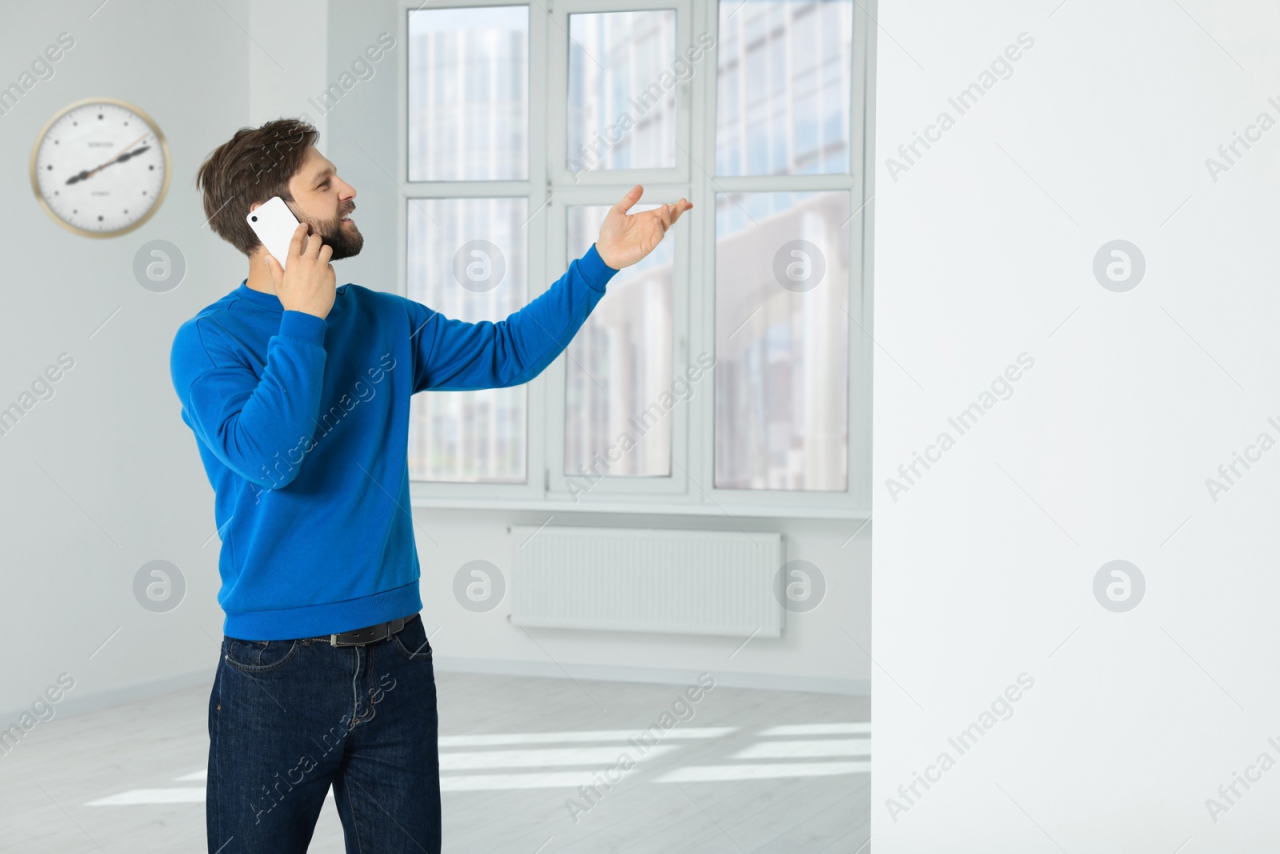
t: h=8 m=11 s=9
